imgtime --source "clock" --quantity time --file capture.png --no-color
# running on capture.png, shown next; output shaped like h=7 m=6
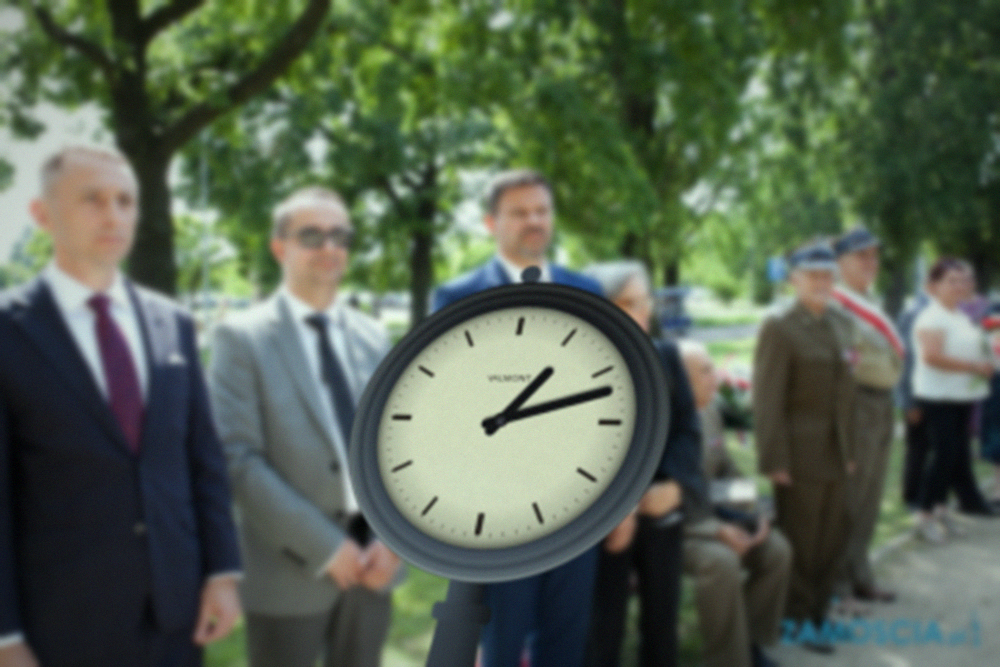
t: h=1 m=12
